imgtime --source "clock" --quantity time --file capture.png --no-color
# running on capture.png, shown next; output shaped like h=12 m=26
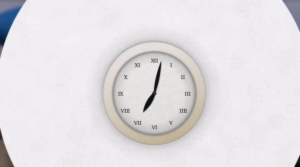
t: h=7 m=2
